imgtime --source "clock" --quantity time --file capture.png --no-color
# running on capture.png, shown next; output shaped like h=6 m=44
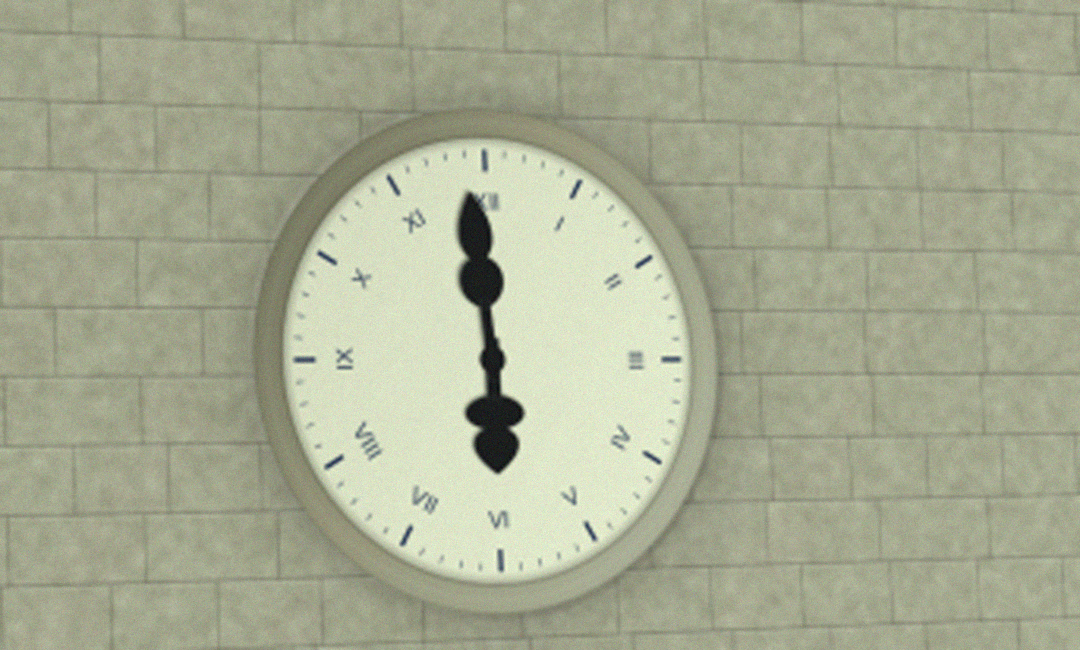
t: h=5 m=59
